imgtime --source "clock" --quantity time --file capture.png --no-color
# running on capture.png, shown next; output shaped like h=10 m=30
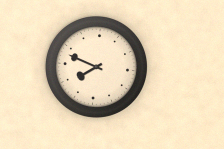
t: h=7 m=48
